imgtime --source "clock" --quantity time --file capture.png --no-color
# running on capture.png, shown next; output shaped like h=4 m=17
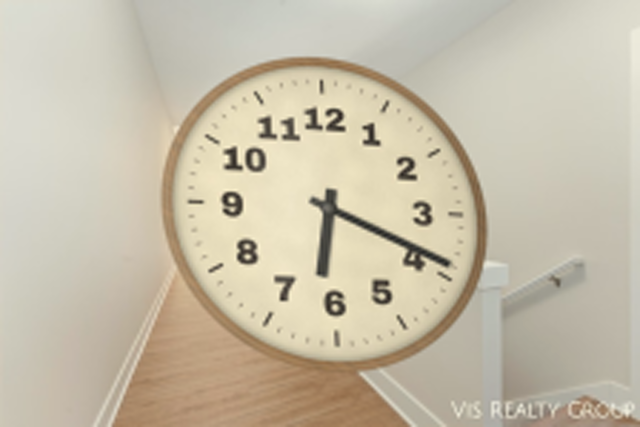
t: h=6 m=19
